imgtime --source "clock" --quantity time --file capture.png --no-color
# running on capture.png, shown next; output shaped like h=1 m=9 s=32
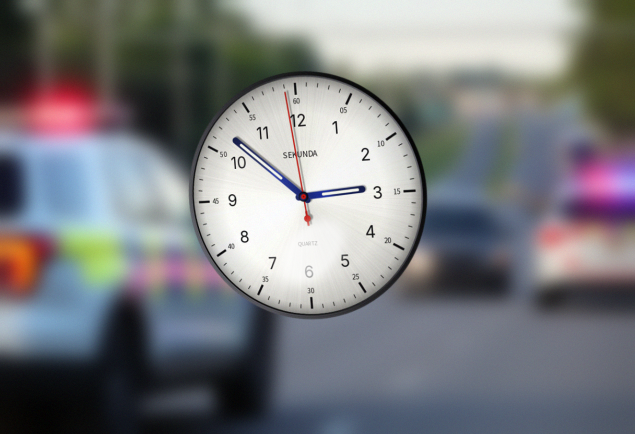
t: h=2 m=51 s=59
